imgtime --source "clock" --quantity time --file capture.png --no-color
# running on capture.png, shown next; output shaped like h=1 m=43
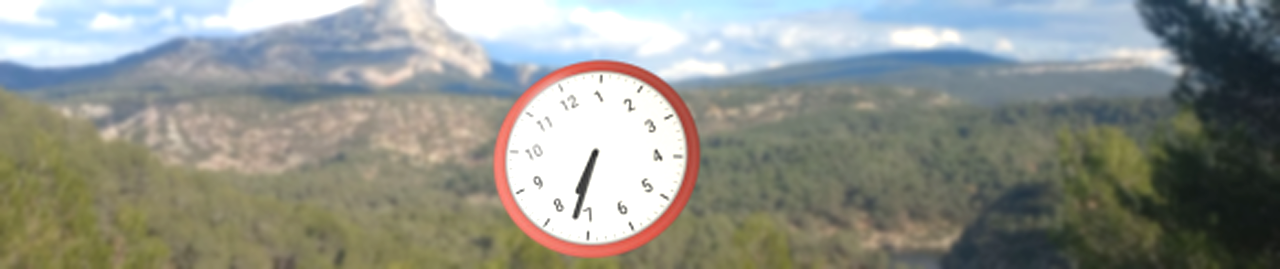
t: h=7 m=37
